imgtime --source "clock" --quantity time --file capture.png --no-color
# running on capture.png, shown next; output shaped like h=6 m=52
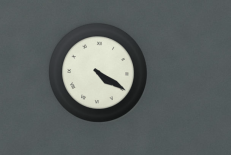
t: h=4 m=20
